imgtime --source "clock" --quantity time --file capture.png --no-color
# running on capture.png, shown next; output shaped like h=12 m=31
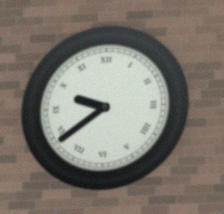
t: h=9 m=39
